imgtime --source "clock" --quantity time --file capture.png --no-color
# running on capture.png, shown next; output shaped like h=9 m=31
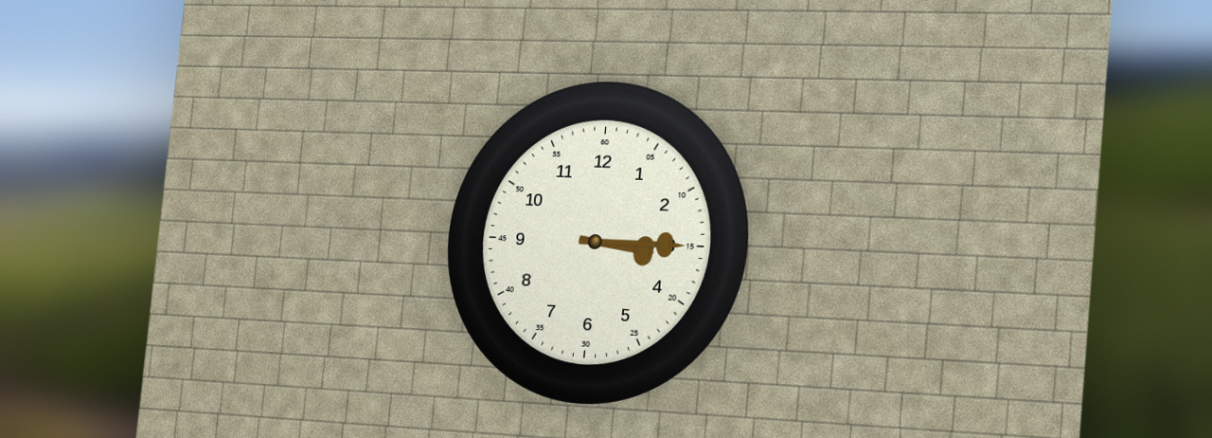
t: h=3 m=15
